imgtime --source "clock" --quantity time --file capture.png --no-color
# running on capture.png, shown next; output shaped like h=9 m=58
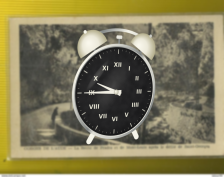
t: h=9 m=45
